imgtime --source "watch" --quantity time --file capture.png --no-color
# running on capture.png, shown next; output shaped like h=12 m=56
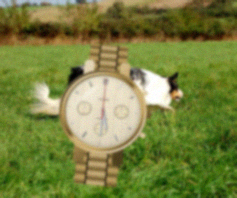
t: h=5 m=30
